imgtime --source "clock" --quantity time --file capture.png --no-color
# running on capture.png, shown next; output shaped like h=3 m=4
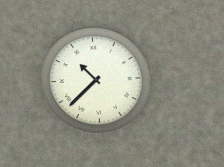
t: h=10 m=38
